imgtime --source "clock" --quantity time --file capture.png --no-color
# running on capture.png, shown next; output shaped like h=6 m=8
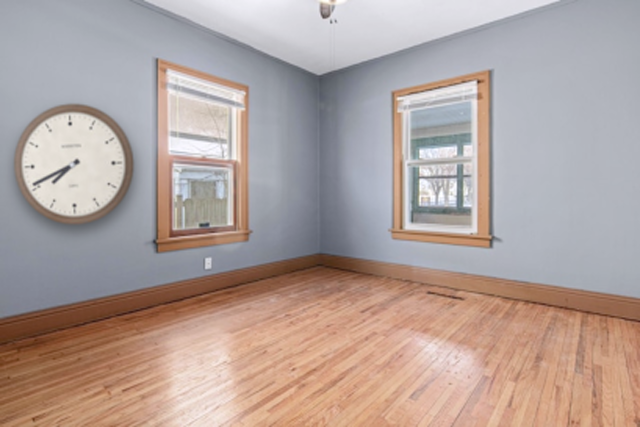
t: h=7 m=41
